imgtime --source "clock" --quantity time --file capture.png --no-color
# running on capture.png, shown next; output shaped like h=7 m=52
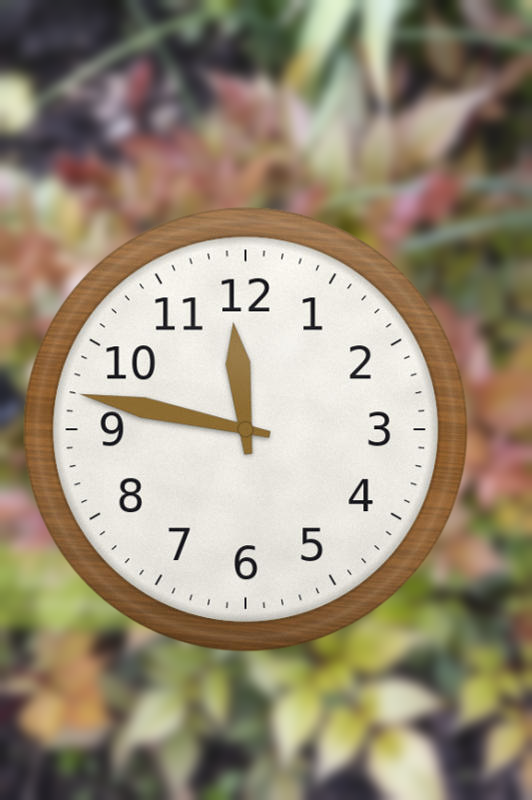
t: h=11 m=47
